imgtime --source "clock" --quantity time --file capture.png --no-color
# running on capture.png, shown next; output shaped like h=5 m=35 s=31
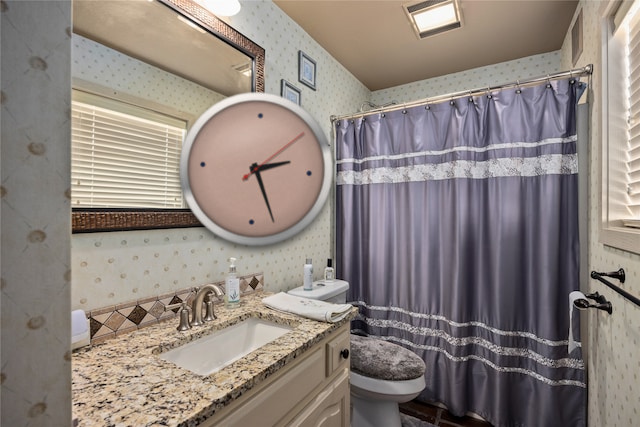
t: h=2 m=26 s=8
